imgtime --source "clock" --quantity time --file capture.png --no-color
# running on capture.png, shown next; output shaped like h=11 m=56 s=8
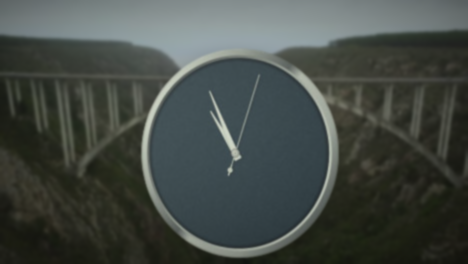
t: h=10 m=56 s=3
